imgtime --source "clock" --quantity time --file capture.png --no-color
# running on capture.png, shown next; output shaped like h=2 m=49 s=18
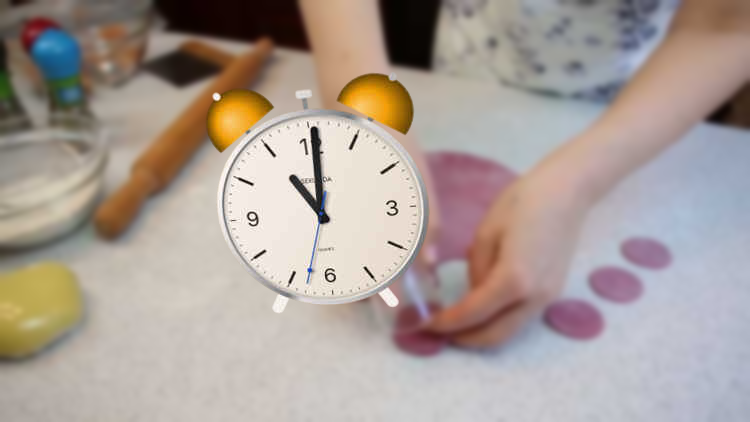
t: h=11 m=0 s=33
